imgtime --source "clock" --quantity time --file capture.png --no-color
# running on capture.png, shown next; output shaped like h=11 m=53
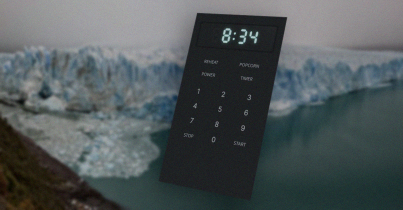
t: h=8 m=34
